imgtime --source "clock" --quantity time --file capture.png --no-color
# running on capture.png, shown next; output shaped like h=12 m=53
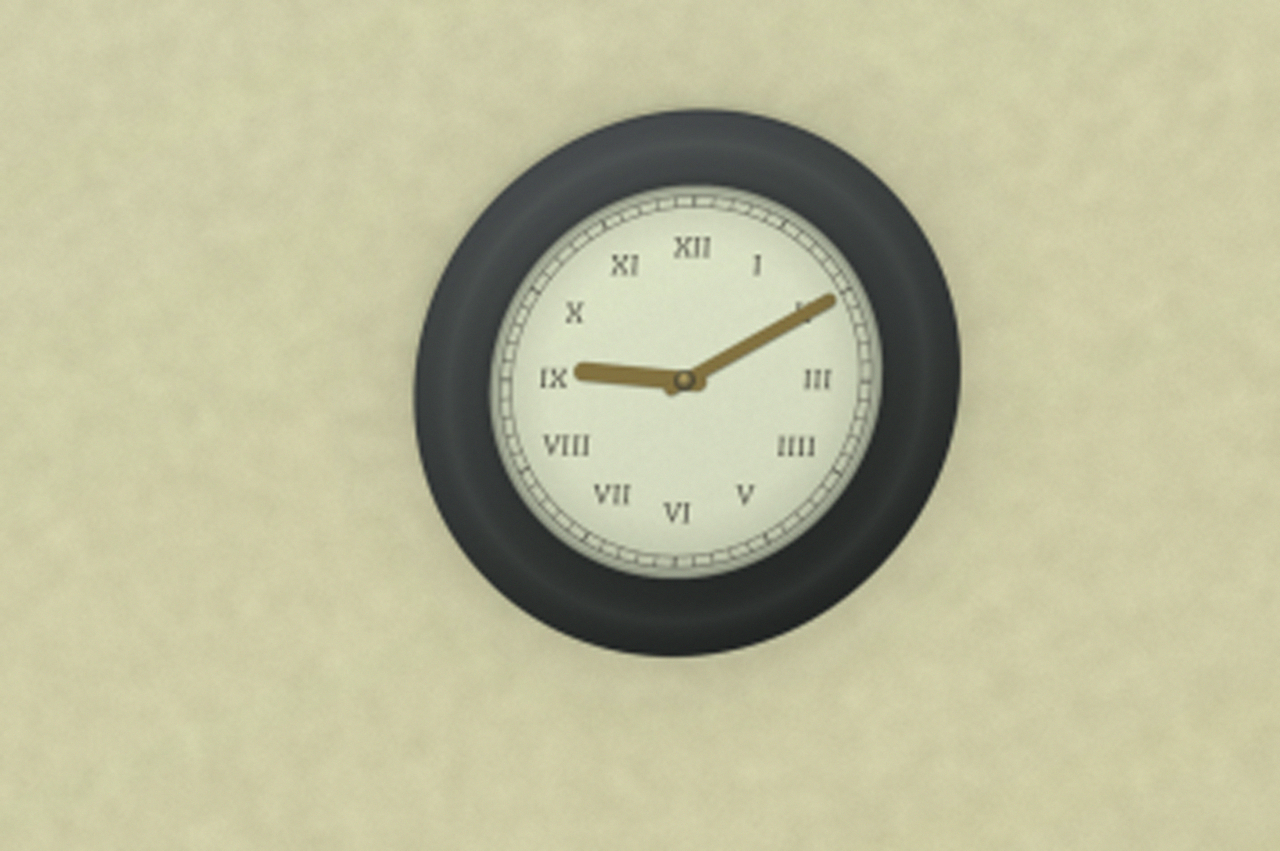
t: h=9 m=10
